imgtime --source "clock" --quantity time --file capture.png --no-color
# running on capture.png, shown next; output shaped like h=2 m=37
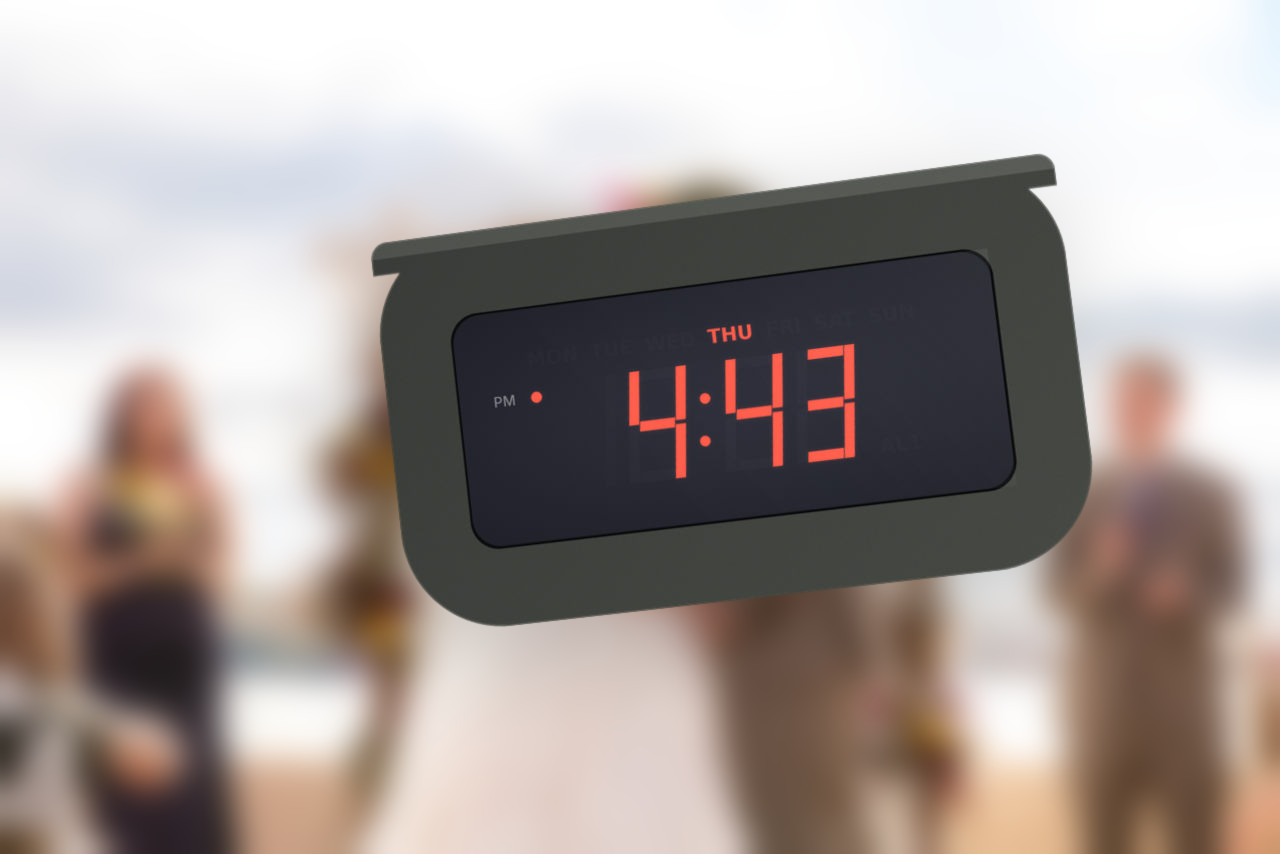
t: h=4 m=43
